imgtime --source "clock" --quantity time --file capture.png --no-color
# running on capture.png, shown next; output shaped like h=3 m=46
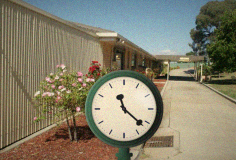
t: h=11 m=22
